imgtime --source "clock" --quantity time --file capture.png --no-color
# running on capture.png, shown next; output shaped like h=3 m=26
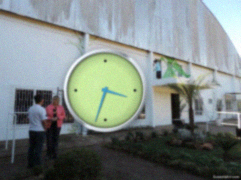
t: h=3 m=33
